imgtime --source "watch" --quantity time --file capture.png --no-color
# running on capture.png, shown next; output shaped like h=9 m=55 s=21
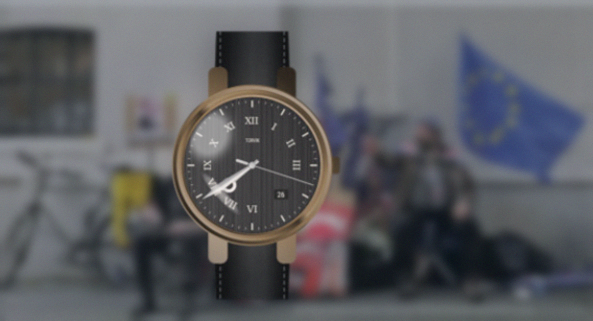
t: h=7 m=39 s=18
